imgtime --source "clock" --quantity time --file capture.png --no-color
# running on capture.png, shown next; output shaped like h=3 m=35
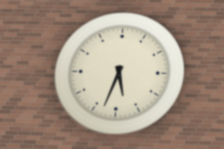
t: h=5 m=33
